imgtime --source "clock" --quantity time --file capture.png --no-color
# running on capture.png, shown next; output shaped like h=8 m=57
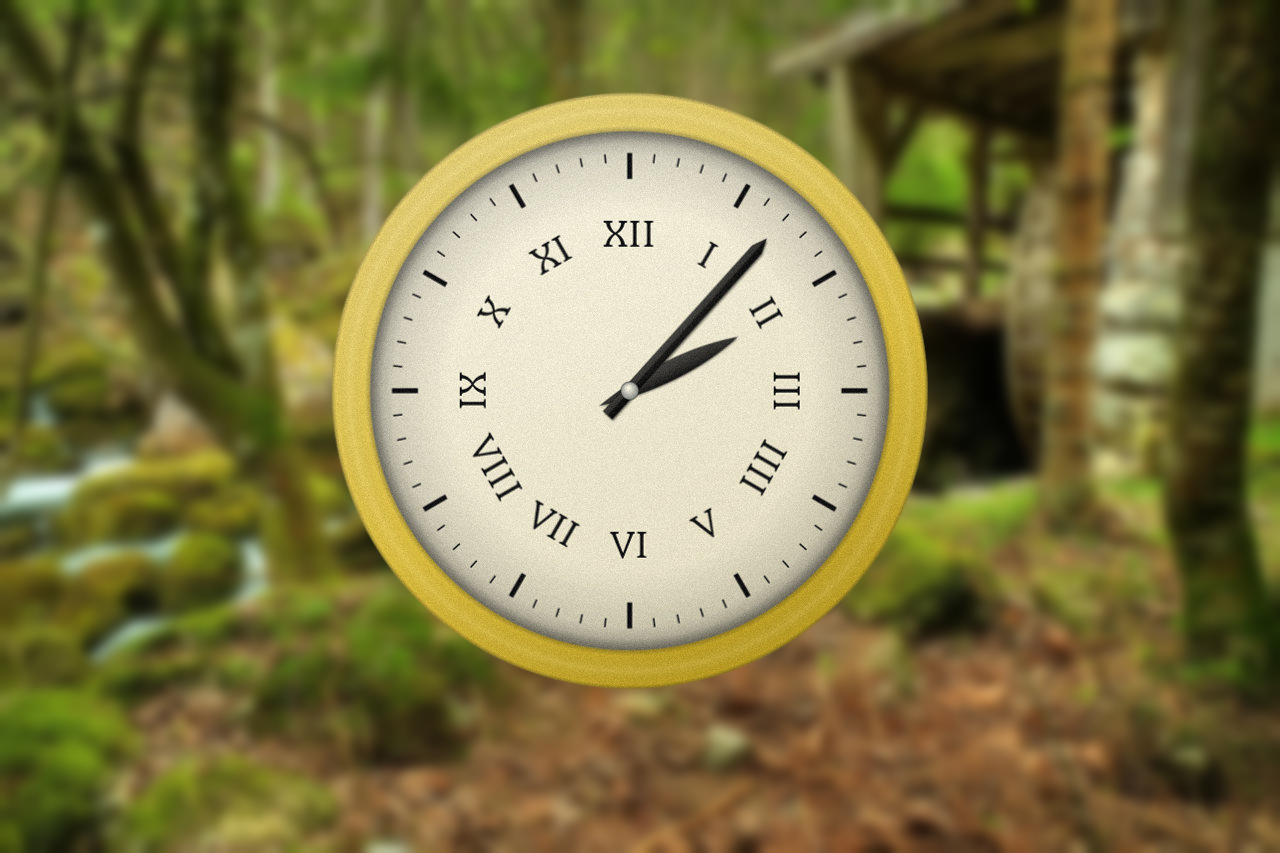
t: h=2 m=7
